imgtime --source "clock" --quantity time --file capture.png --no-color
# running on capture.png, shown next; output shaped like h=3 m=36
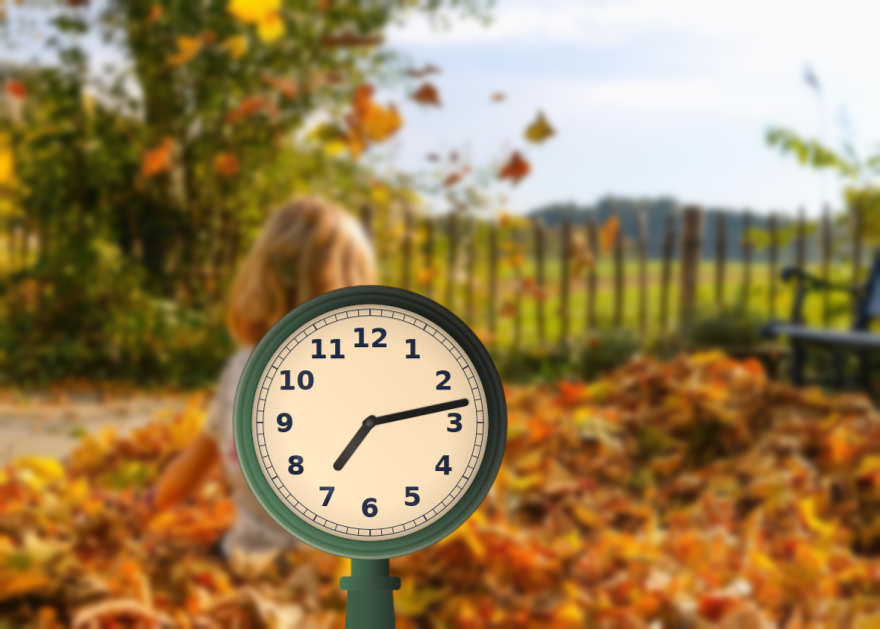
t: h=7 m=13
